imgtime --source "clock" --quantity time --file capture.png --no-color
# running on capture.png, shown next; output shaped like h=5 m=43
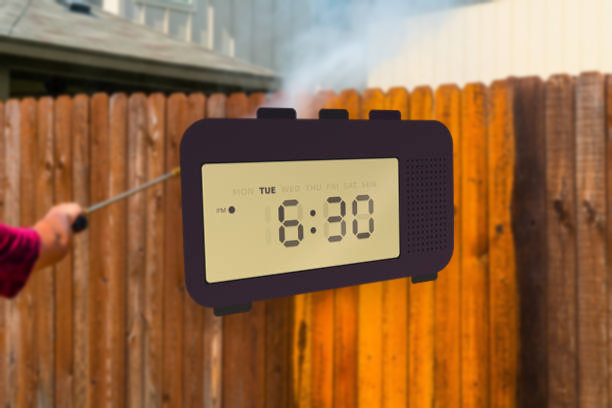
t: h=6 m=30
